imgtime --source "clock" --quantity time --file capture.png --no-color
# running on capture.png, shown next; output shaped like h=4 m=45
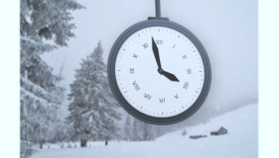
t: h=3 m=58
